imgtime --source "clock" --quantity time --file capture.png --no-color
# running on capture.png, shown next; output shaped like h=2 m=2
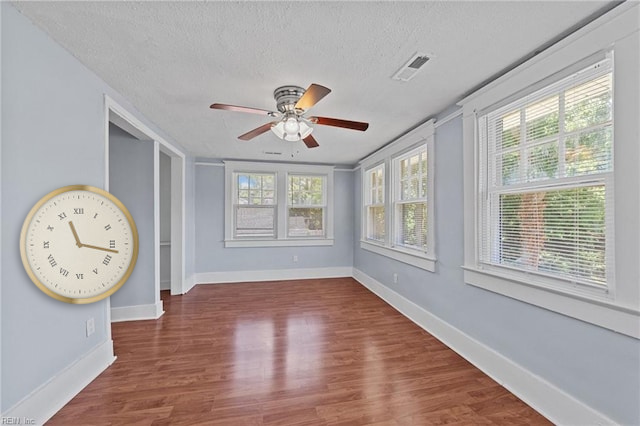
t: h=11 m=17
